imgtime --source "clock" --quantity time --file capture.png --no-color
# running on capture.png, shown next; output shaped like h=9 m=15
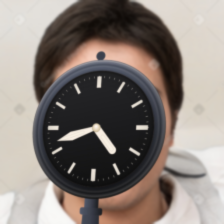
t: h=4 m=42
